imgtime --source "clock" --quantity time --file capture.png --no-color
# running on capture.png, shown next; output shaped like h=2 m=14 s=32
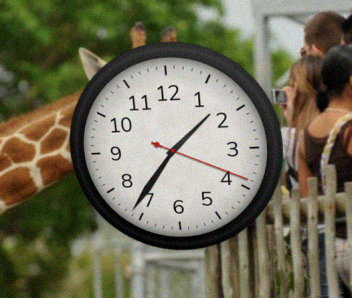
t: h=1 m=36 s=19
